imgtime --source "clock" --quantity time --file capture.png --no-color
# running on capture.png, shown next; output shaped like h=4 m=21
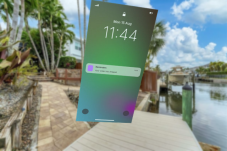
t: h=11 m=44
